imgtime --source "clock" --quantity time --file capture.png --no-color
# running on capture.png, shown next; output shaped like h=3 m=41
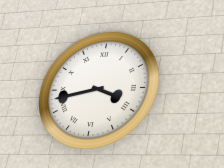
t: h=3 m=43
